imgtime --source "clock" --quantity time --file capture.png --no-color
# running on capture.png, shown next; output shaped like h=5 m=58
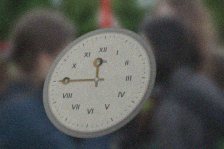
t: h=11 m=45
